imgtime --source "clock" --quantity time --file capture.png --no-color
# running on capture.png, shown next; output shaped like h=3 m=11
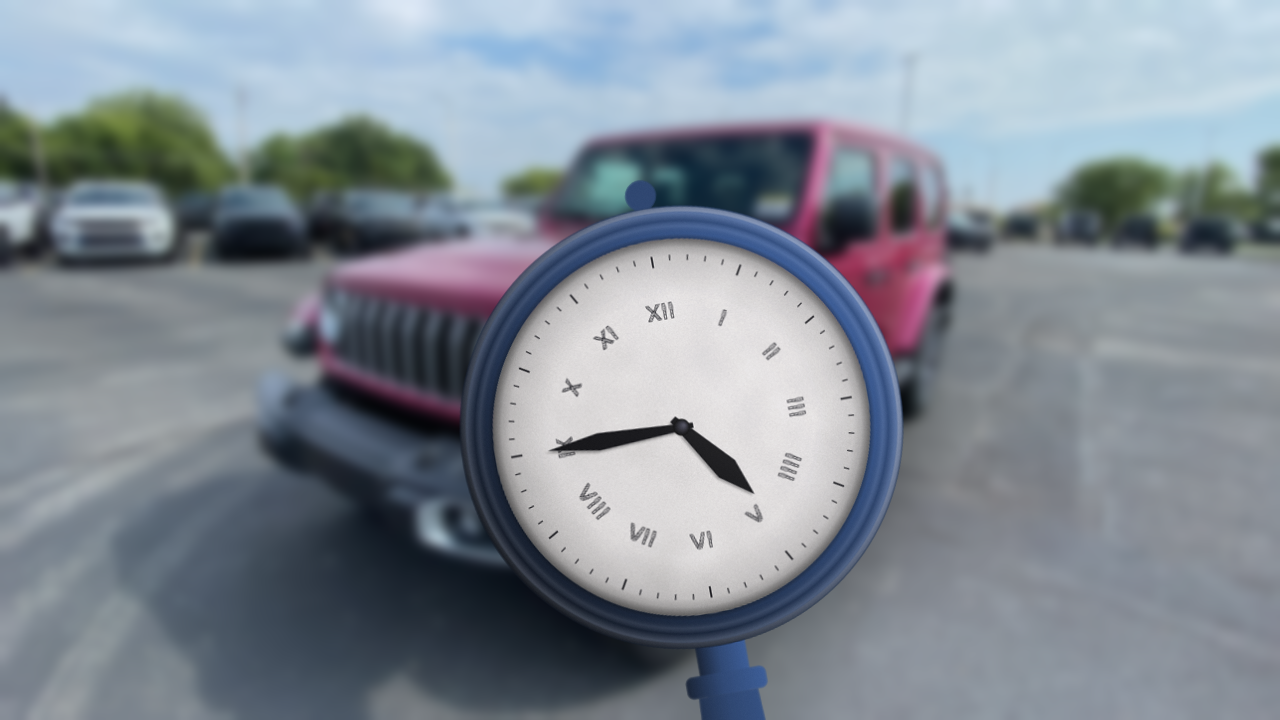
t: h=4 m=45
